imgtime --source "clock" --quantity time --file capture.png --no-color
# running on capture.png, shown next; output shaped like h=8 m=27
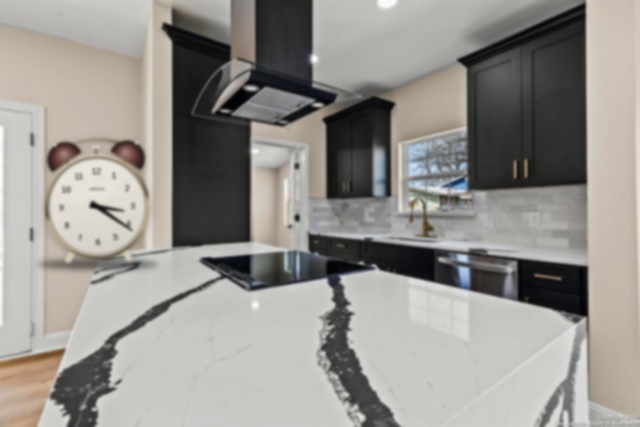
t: h=3 m=21
